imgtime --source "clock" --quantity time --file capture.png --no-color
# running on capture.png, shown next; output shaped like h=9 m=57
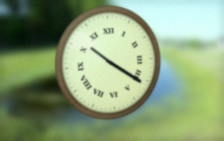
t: h=10 m=21
